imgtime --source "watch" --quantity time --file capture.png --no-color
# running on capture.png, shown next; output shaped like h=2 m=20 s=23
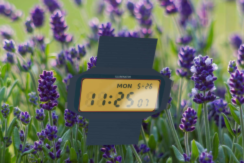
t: h=11 m=25 s=7
